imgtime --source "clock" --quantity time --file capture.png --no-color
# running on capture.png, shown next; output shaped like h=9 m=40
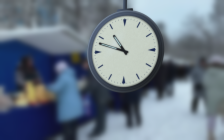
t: h=10 m=48
